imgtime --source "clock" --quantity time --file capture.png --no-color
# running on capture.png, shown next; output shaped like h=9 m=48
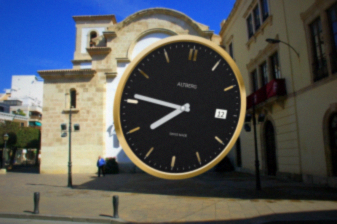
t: h=7 m=46
